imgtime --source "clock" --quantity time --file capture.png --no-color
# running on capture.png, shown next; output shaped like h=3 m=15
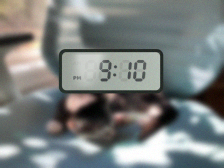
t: h=9 m=10
